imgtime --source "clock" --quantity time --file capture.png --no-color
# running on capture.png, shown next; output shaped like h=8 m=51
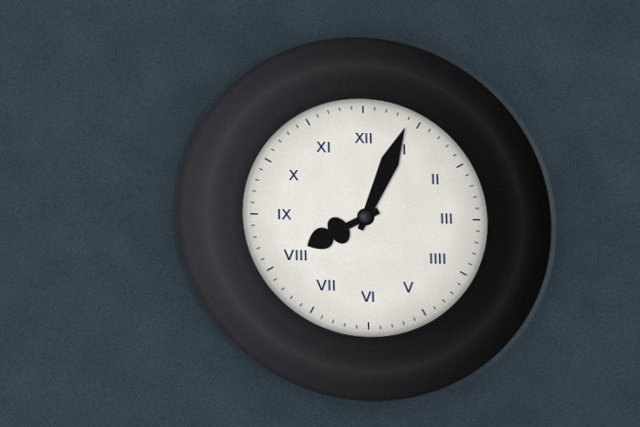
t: h=8 m=4
